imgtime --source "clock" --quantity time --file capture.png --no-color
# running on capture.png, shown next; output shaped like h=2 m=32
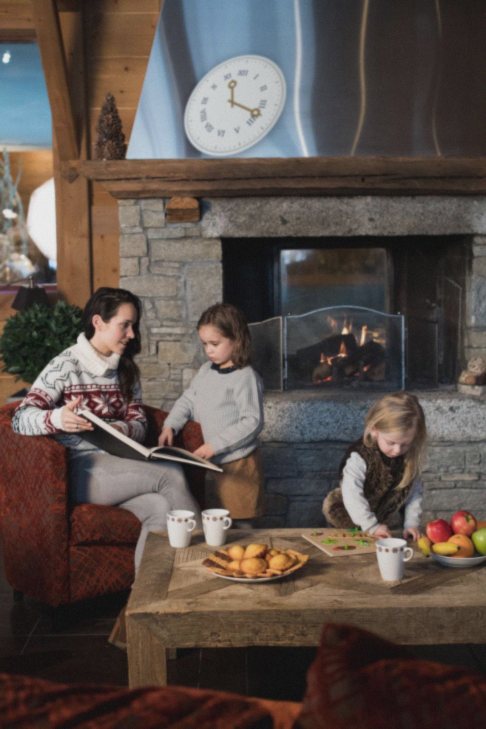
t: h=11 m=18
